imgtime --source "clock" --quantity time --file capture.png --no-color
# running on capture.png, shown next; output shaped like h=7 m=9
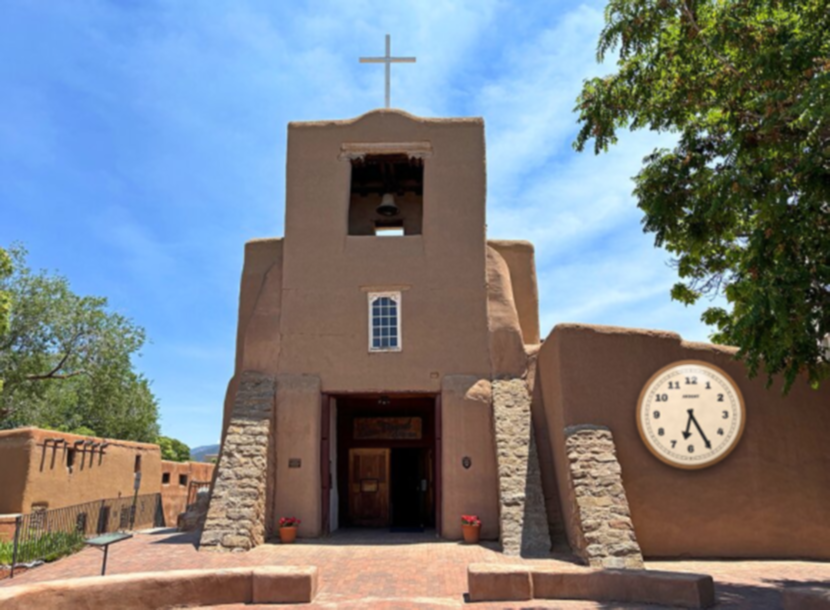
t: h=6 m=25
